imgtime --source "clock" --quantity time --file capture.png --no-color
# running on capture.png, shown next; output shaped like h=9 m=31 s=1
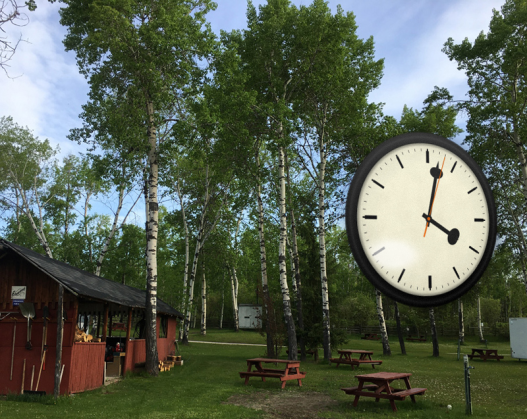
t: h=4 m=2 s=3
